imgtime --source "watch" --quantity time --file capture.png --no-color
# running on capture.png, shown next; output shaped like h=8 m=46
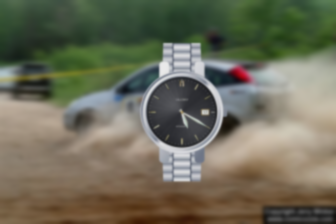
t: h=5 m=20
